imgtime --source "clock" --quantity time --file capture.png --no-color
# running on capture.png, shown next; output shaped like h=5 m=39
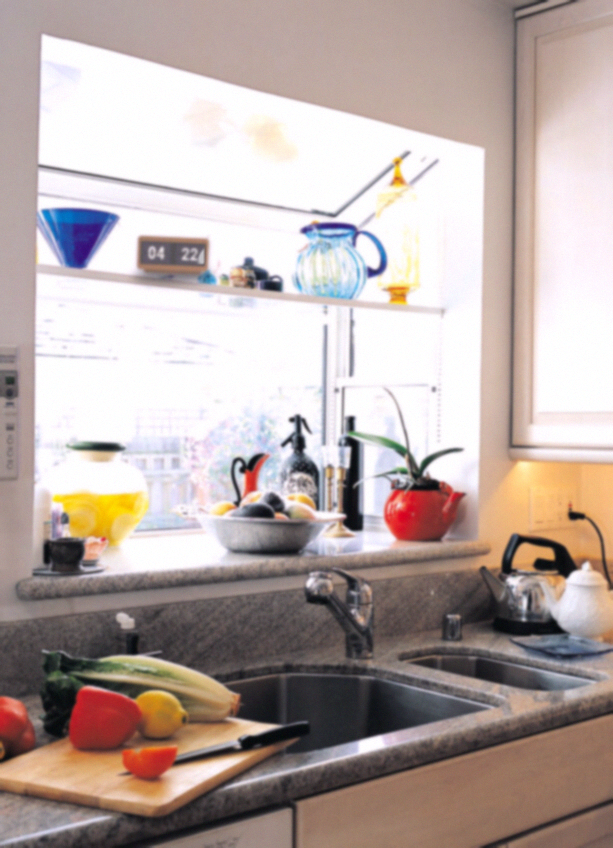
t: h=4 m=22
